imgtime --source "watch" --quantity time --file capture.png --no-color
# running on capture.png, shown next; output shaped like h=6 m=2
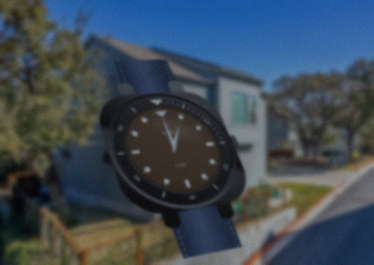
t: h=1 m=0
